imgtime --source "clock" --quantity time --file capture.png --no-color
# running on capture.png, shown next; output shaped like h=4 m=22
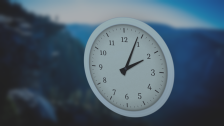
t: h=2 m=4
